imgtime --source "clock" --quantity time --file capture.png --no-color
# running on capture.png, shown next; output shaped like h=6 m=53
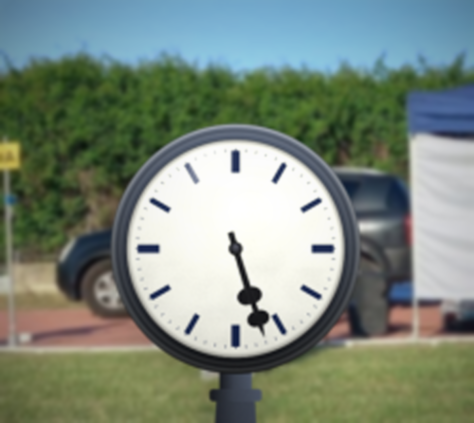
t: h=5 m=27
